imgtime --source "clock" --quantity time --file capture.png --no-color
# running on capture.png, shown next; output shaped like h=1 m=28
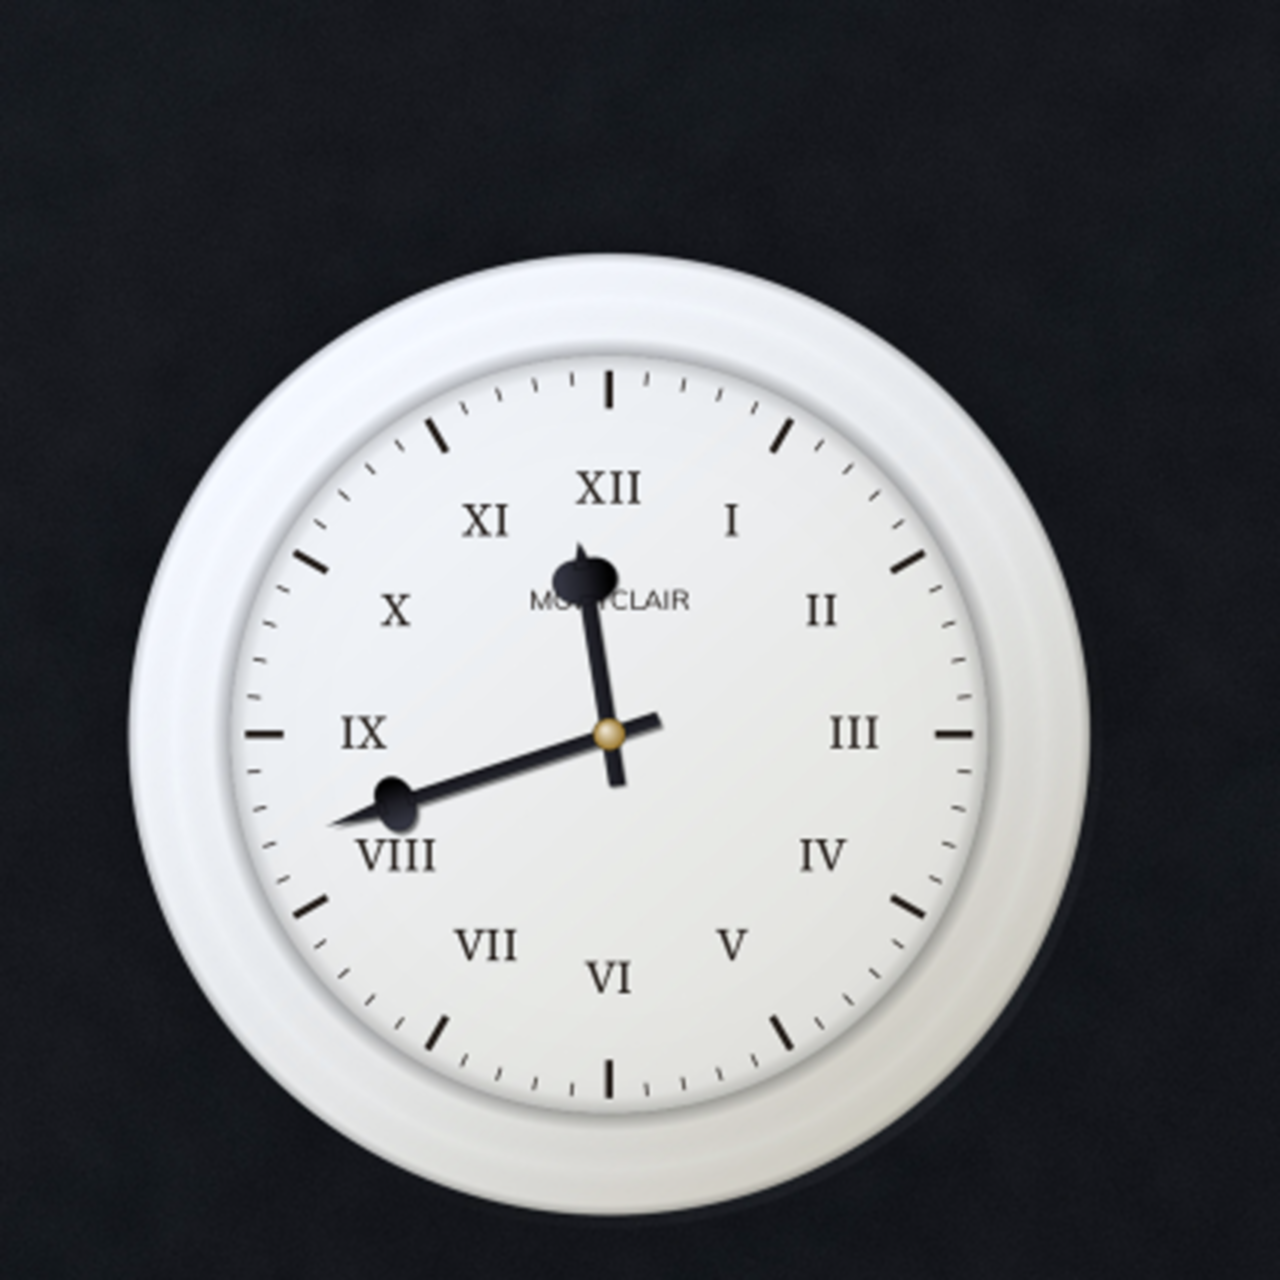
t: h=11 m=42
